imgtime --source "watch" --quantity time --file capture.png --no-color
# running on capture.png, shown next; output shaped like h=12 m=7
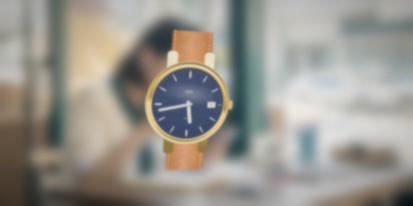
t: h=5 m=43
